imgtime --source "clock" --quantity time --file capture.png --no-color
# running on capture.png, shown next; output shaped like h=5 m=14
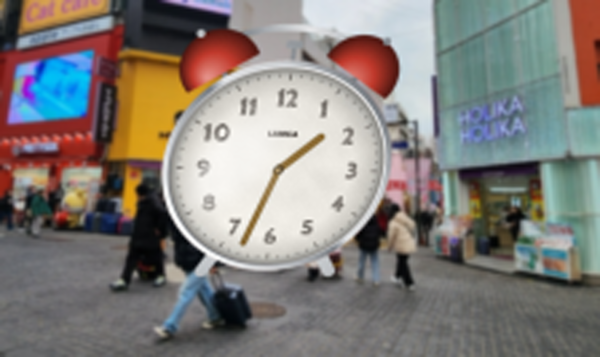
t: h=1 m=33
